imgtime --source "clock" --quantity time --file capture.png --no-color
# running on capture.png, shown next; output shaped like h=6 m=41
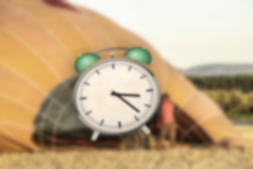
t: h=3 m=23
